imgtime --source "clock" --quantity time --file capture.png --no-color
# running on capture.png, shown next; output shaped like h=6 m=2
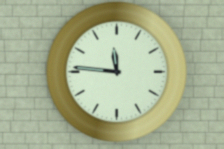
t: h=11 m=46
